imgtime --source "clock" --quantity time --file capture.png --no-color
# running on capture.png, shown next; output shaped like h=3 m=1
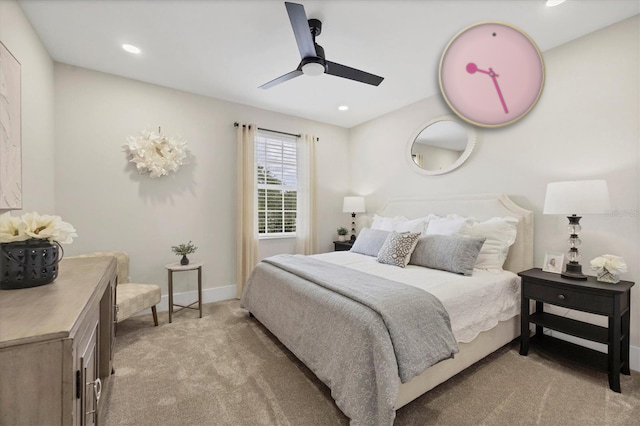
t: h=9 m=26
